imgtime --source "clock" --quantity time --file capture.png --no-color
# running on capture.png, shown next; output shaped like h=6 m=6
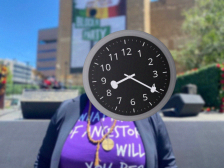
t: h=8 m=21
